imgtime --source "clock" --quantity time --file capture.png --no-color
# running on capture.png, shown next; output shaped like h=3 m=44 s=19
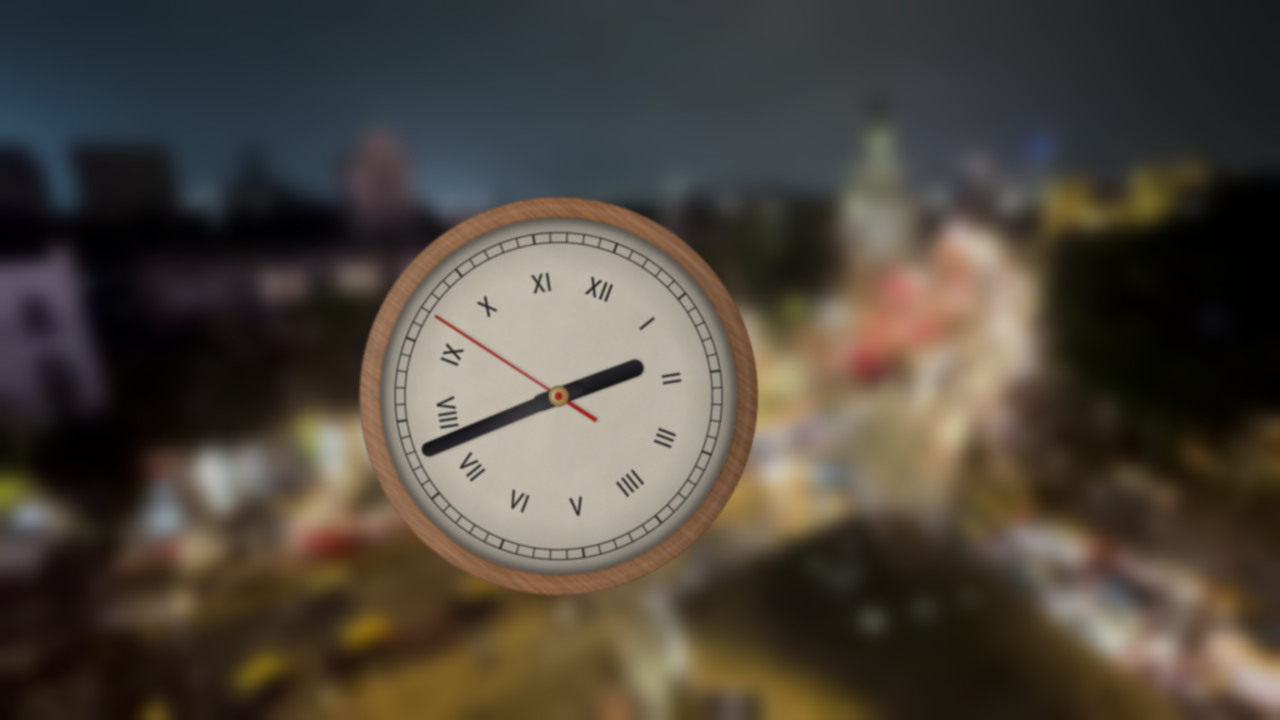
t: h=1 m=37 s=47
